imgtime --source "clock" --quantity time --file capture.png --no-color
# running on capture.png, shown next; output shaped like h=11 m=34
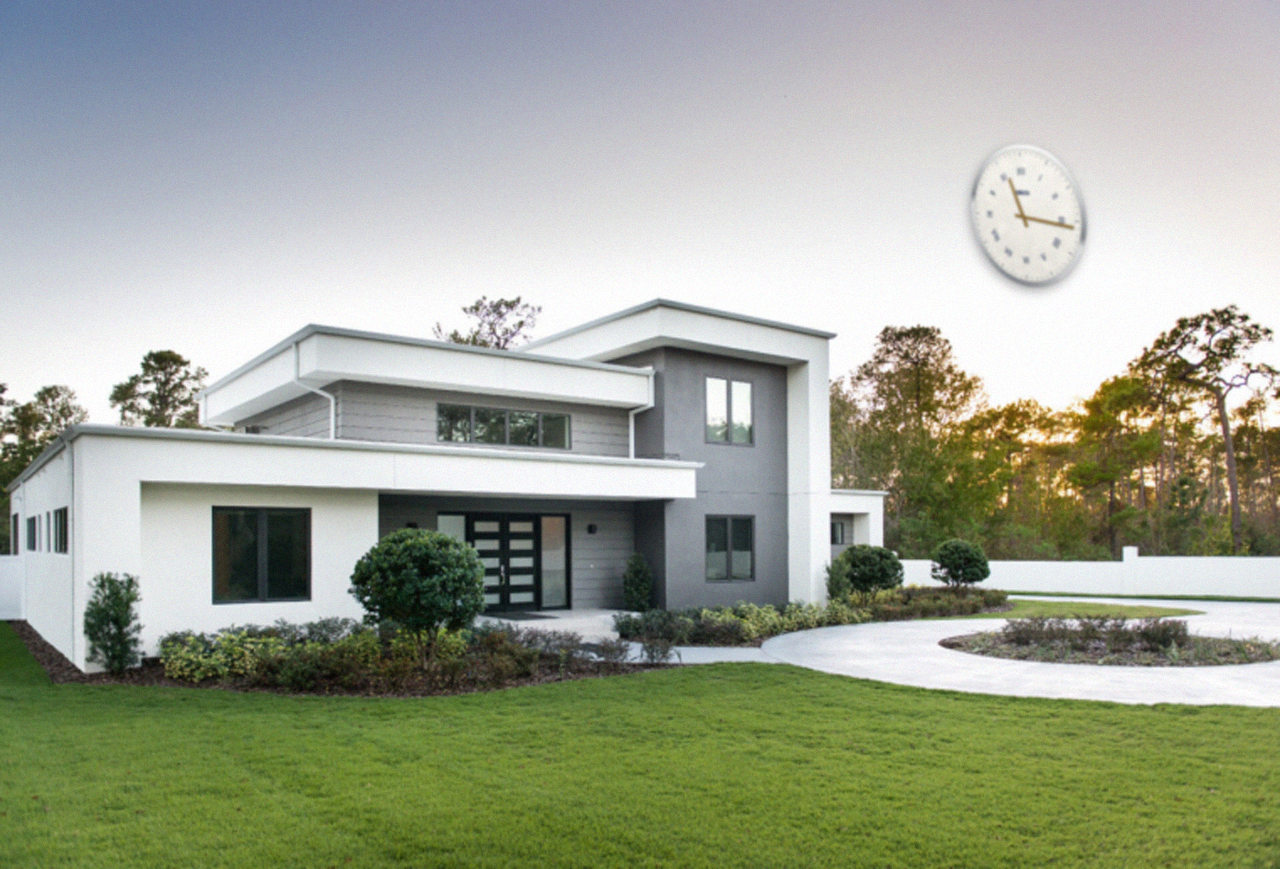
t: h=11 m=16
